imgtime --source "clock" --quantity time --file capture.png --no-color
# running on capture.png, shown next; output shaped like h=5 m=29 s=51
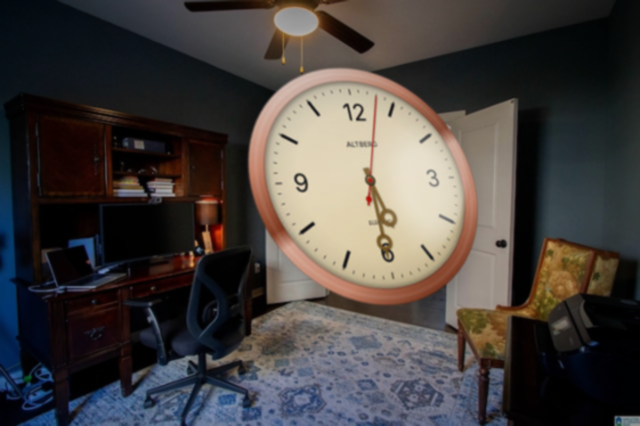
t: h=5 m=30 s=3
